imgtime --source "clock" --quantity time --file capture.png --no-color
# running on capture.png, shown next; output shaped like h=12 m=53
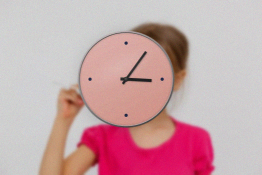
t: h=3 m=6
